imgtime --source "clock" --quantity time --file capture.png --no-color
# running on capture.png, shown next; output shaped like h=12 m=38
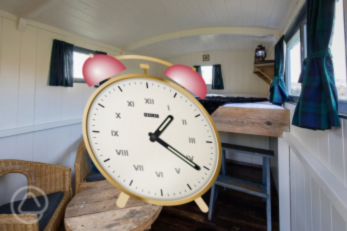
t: h=1 m=21
